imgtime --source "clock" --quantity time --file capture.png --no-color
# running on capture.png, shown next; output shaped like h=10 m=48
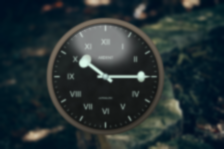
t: h=10 m=15
